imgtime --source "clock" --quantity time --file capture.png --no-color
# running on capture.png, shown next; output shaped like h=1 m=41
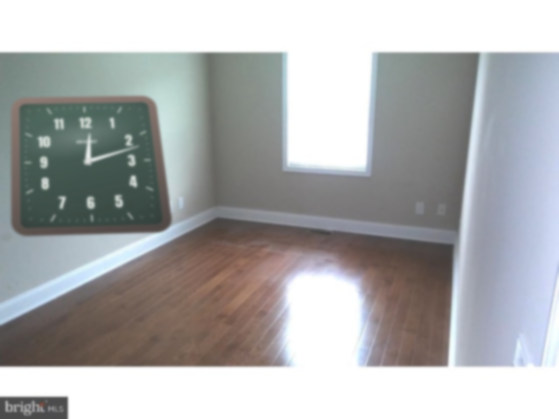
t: h=12 m=12
